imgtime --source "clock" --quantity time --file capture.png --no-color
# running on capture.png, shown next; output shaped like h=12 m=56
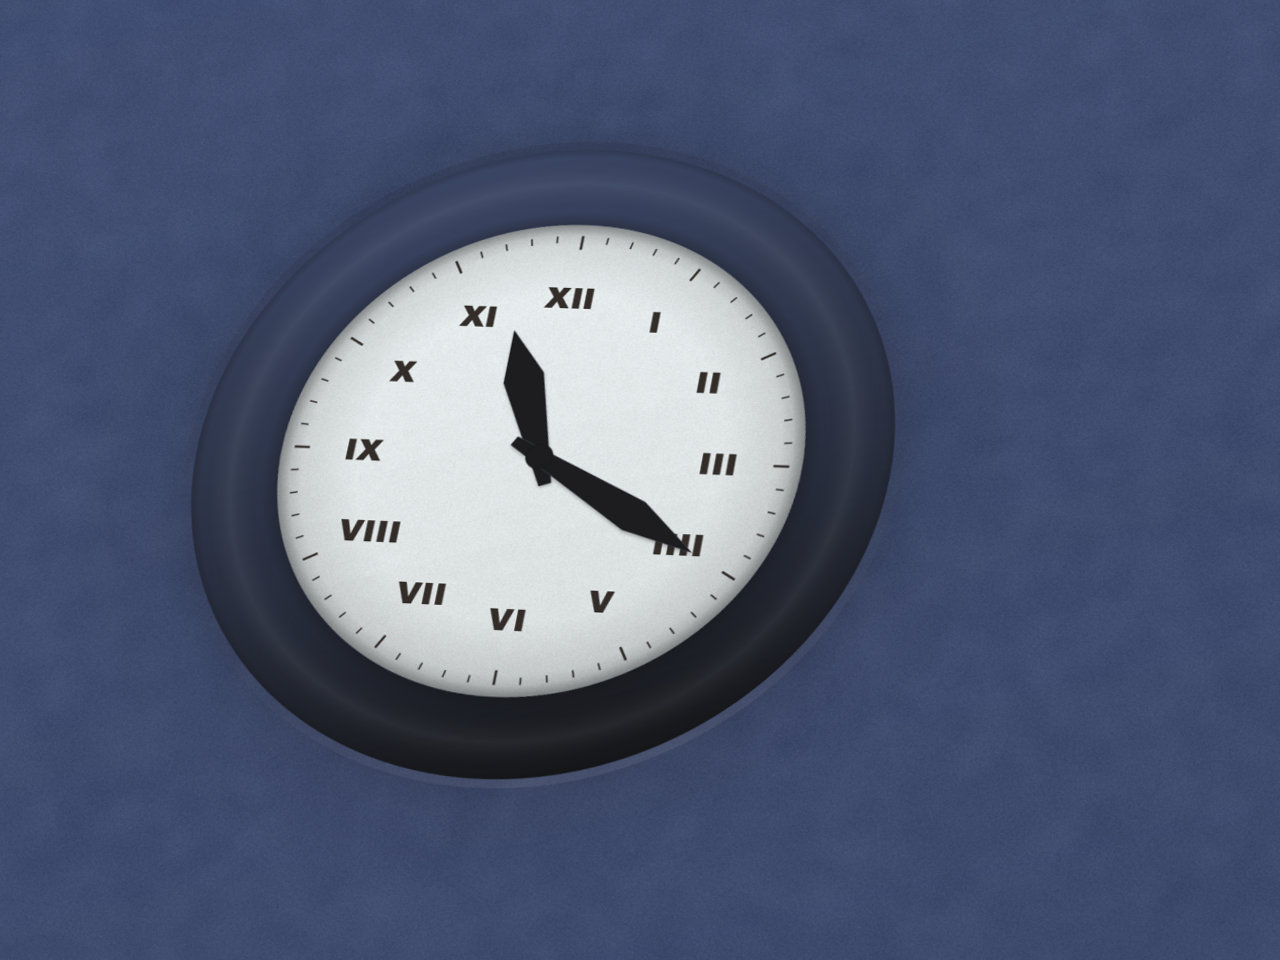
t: h=11 m=20
